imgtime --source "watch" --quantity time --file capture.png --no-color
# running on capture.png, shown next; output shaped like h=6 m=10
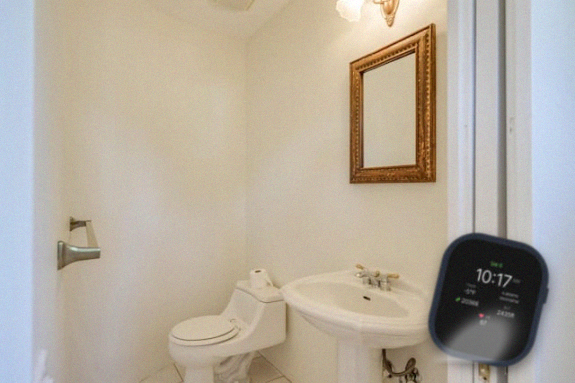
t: h=10 m=17
